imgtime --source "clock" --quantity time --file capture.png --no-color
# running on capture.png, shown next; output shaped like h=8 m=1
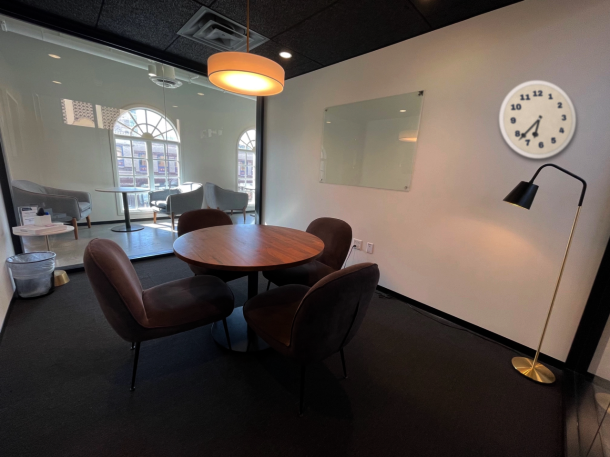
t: h=6 m=38
